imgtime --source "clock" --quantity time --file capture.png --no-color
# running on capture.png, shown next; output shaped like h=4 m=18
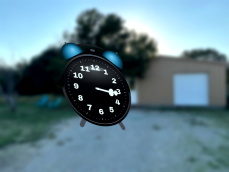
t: h=3 m=16
